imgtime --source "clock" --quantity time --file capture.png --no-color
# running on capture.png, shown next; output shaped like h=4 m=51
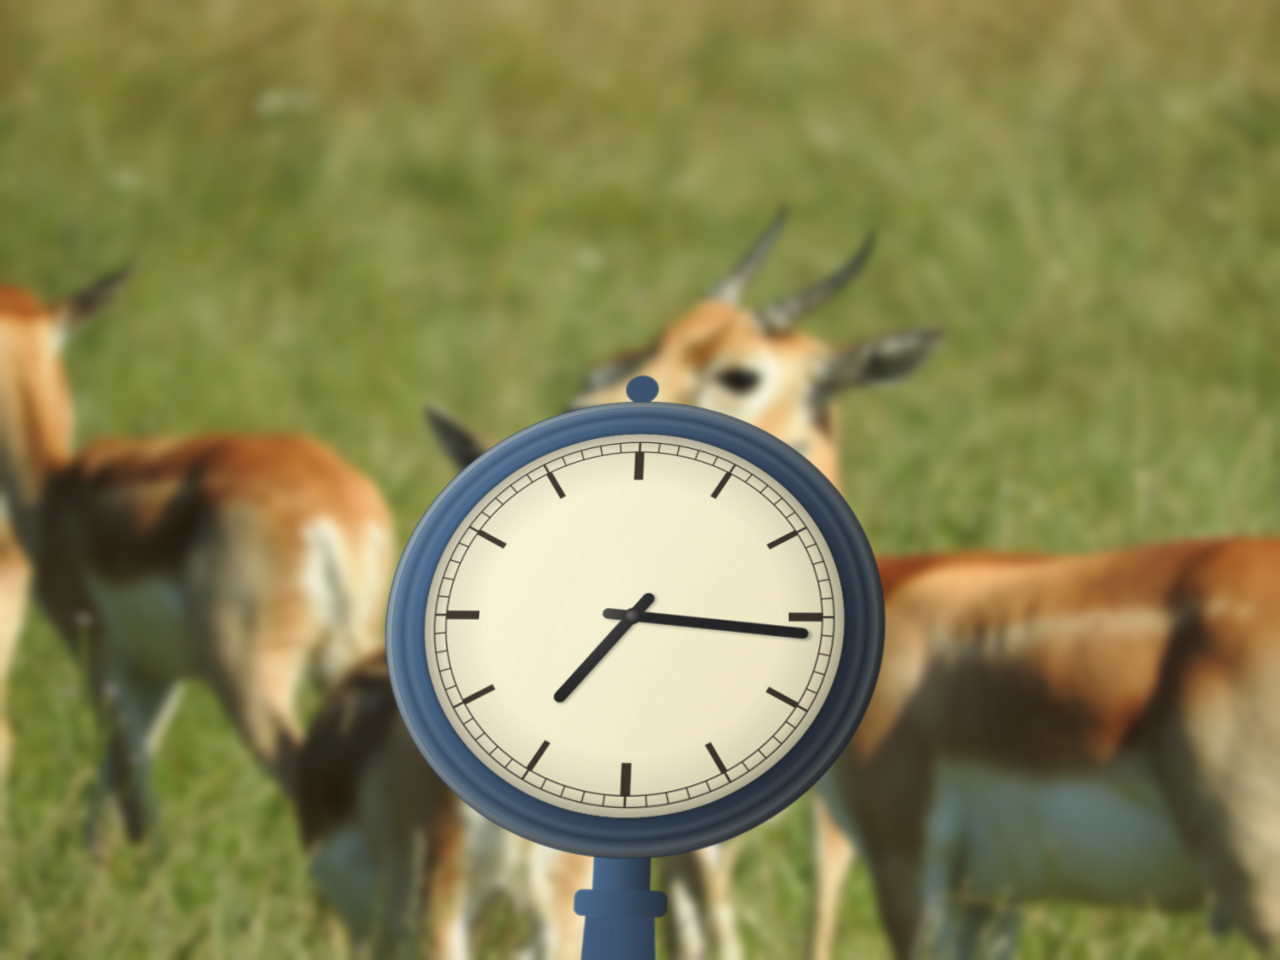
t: h=7 m=16
